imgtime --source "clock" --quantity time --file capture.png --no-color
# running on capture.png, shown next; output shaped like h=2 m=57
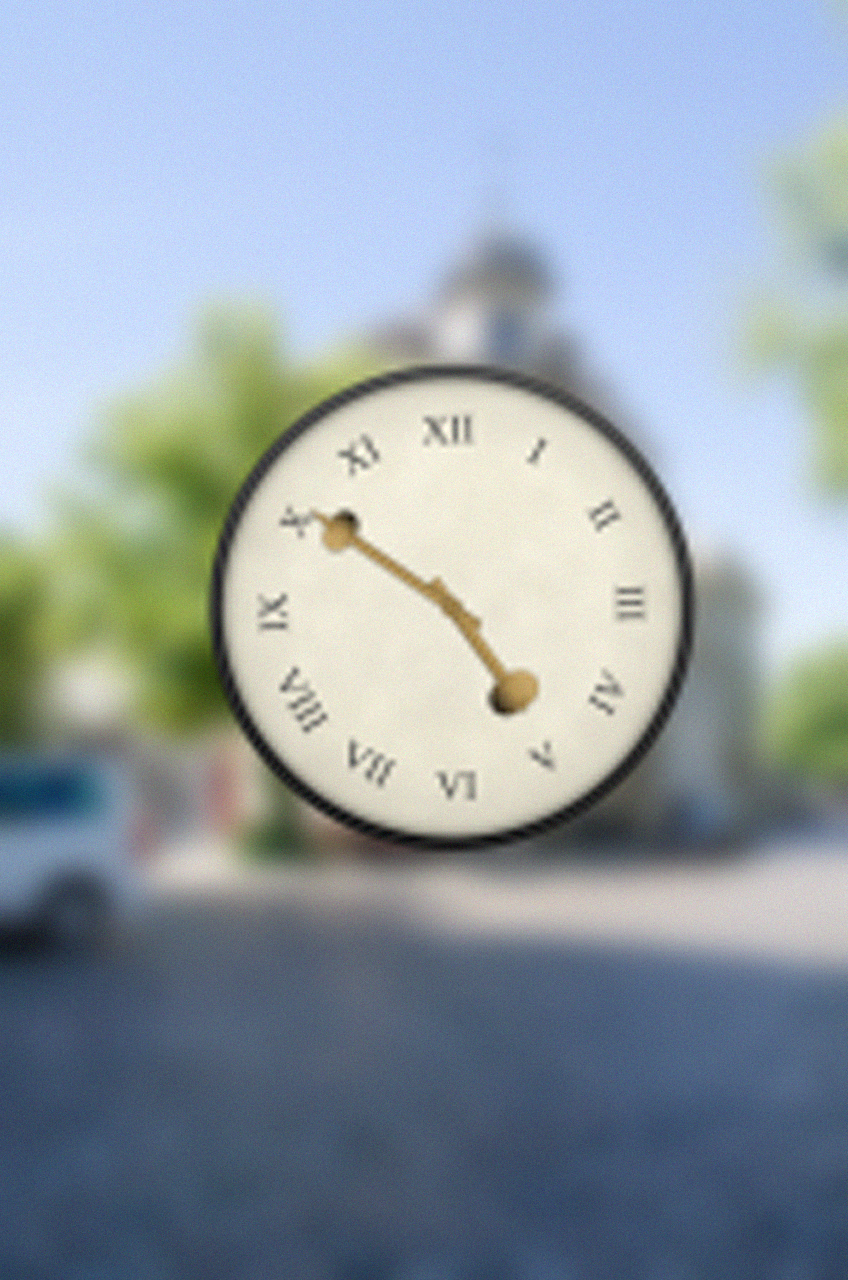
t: h=4 m=51
